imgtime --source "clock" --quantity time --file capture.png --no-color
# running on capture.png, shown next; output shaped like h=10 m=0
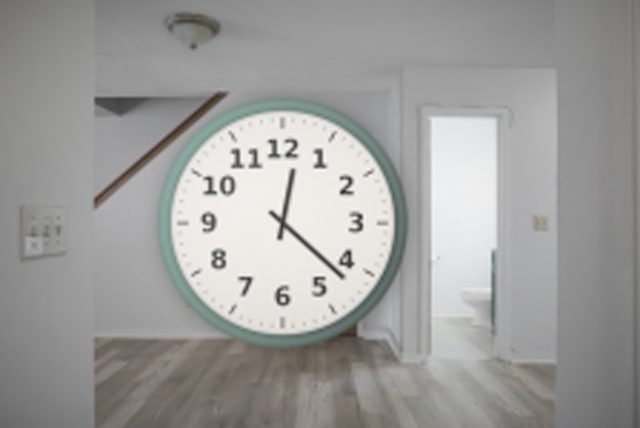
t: h=12 m=22
